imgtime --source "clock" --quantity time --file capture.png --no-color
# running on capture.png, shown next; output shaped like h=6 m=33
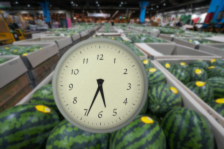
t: h=5 m=34
